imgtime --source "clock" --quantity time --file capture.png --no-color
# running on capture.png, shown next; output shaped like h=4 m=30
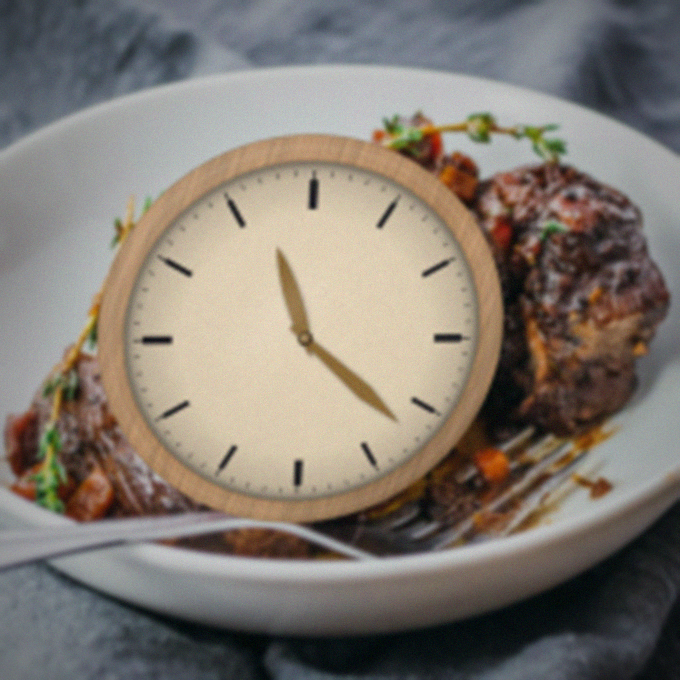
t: h=11 m=22
